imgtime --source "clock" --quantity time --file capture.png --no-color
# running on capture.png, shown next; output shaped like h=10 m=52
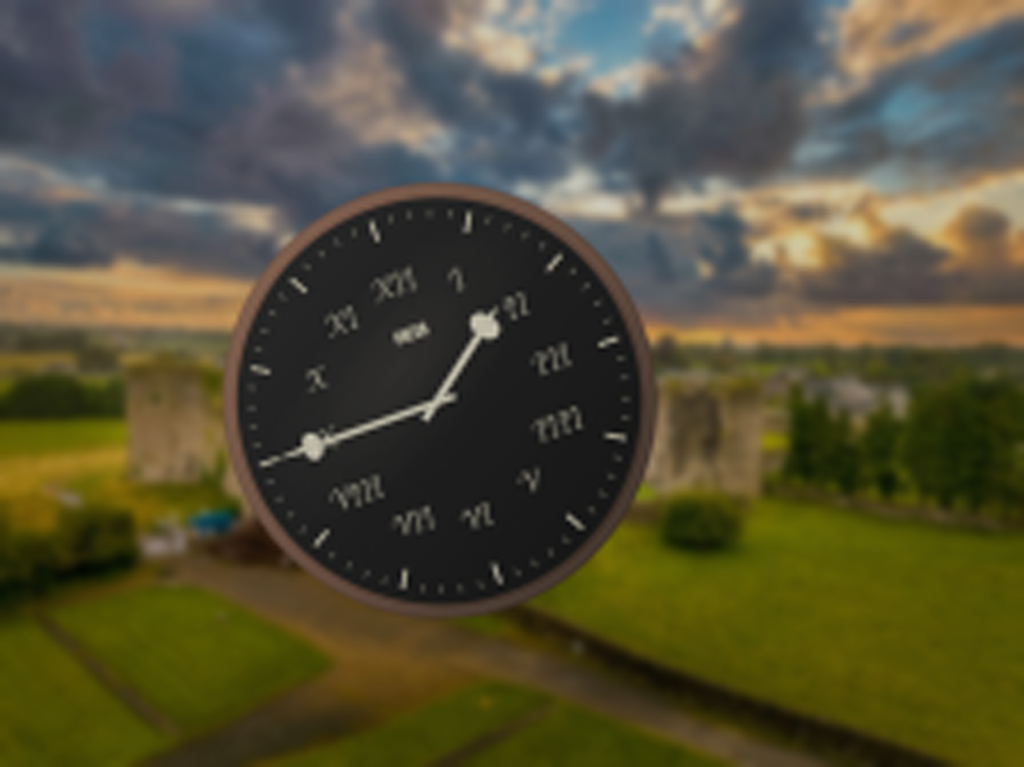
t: h=1 m=45
